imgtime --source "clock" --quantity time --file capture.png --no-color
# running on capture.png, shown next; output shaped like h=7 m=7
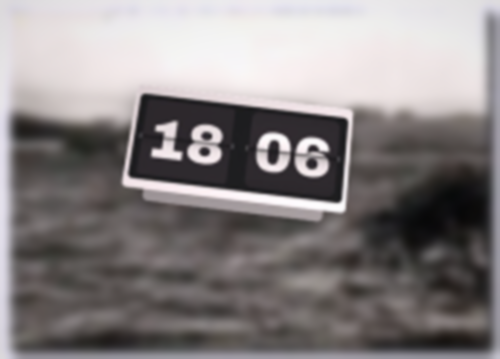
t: h=18 m=6
